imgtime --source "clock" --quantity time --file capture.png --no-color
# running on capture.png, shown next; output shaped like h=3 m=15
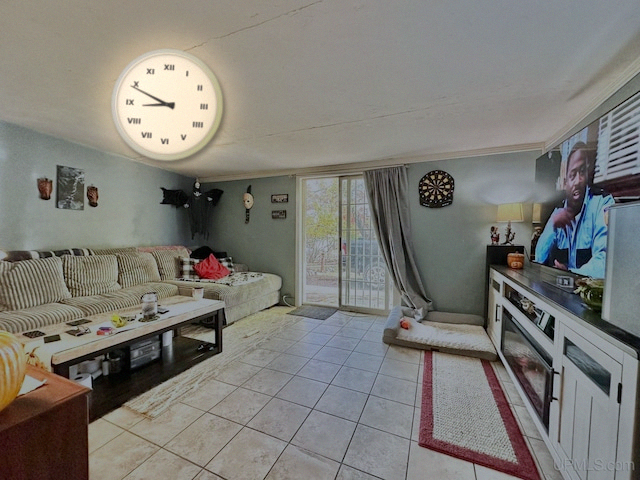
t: h=8 m=49
